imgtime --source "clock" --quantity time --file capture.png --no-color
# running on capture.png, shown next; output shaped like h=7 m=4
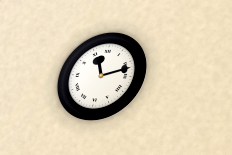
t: h=11 m=12
